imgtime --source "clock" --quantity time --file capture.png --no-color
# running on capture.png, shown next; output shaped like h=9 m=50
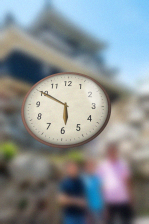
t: h=5 m=50
